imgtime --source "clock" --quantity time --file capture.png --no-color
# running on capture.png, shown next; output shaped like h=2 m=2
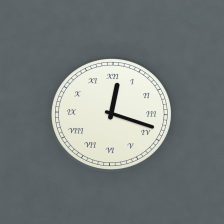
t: h=12 m=18
